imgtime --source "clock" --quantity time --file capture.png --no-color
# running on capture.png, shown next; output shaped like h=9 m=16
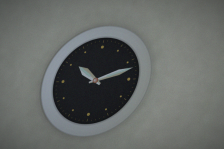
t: h=10 m=12
